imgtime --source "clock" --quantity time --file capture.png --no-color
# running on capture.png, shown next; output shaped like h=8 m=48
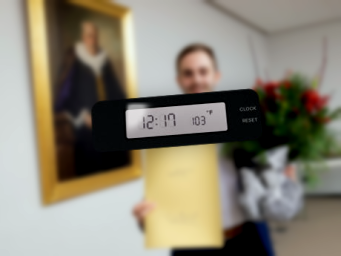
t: h=12 m=17
